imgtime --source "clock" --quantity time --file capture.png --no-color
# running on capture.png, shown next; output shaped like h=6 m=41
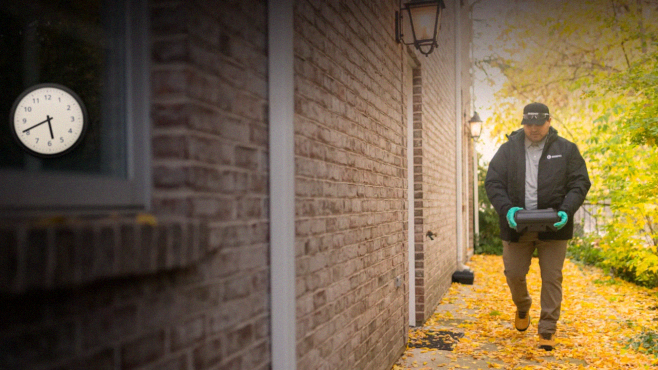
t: h=5 m=41
